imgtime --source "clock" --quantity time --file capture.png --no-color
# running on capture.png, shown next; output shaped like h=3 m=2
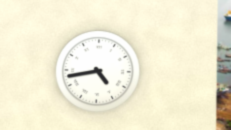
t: h=4 m=43
